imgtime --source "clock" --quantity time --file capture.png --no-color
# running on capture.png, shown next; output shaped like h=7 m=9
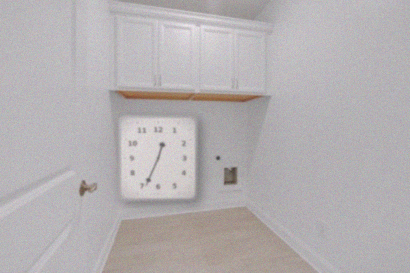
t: h=12 m=34
